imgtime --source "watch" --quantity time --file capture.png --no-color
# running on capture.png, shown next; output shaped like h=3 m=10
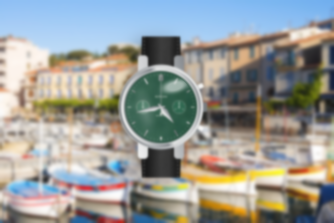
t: h=4 m=43
